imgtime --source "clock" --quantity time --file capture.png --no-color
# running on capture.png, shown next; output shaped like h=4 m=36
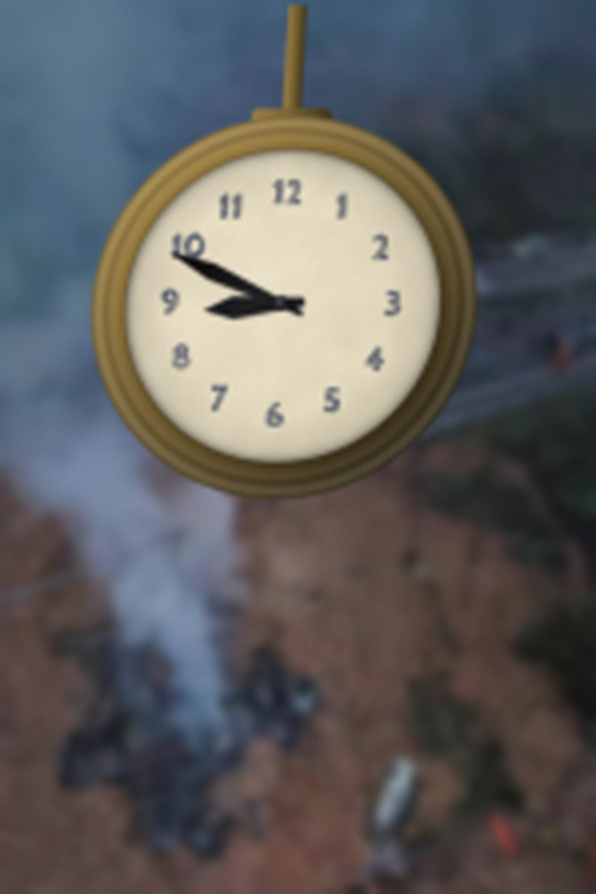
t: h=8 m=49
